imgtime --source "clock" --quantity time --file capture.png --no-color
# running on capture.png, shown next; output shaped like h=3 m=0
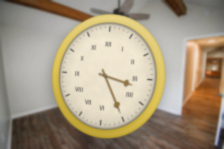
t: h=3 m=25
